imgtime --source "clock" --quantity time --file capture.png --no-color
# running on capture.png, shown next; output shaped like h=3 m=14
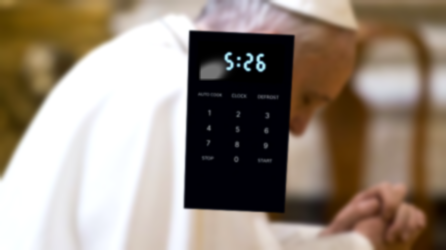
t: h=5 m=26
